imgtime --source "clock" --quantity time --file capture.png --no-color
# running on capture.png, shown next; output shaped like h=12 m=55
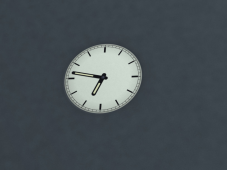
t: h=6 m=47
